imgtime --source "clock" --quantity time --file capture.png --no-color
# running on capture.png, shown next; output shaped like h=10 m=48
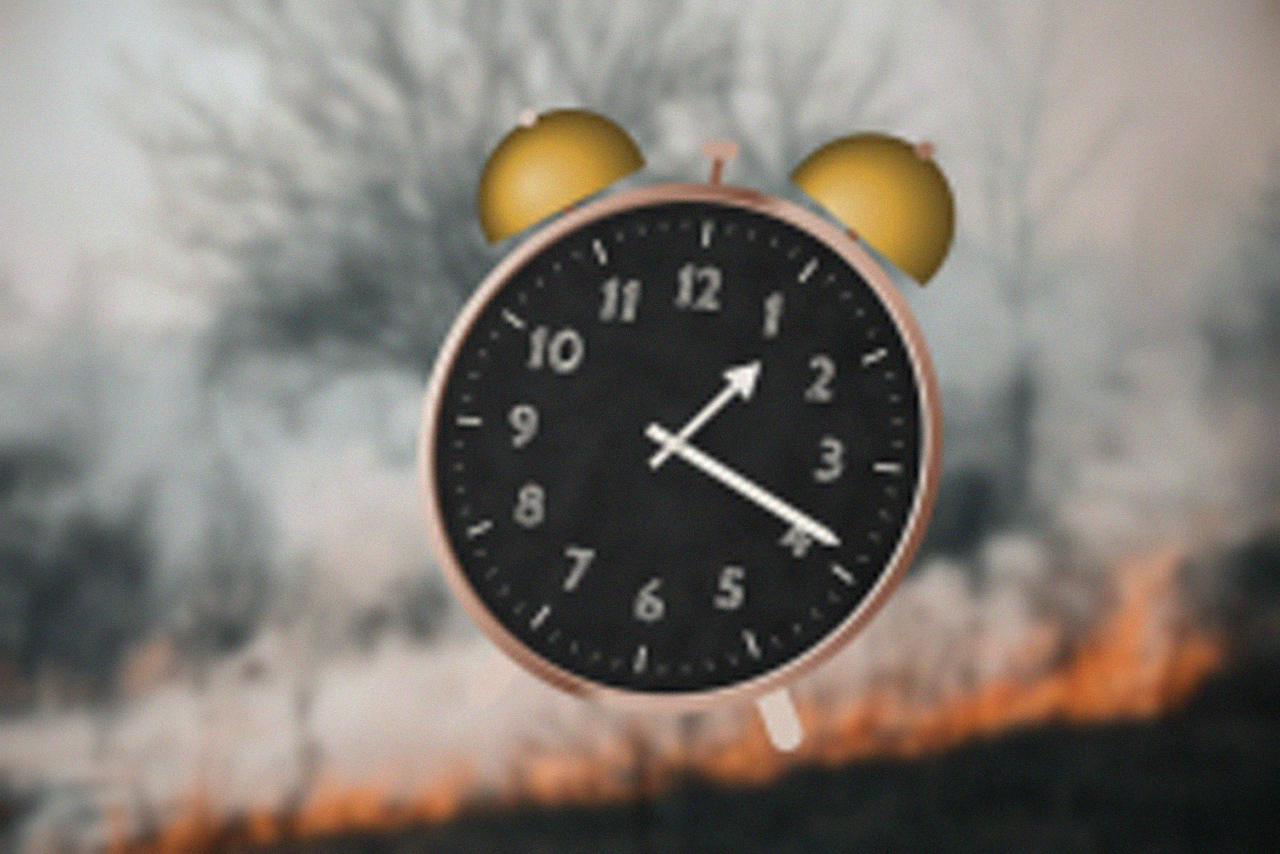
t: h=1 m=19
